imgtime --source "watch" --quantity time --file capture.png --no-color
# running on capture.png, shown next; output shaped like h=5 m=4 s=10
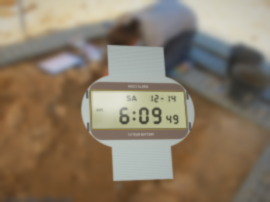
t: h=6 m=9 s=49
